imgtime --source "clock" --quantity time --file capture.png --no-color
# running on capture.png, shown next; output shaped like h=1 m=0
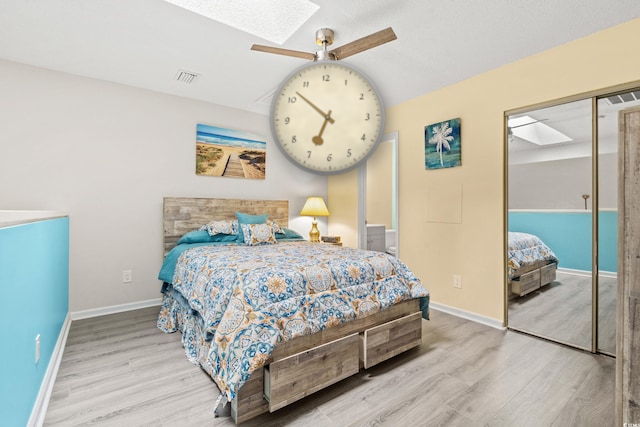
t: h=6 m=52
